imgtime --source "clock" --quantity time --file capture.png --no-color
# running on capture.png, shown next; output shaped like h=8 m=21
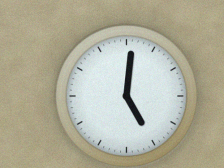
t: h=5 m=1
